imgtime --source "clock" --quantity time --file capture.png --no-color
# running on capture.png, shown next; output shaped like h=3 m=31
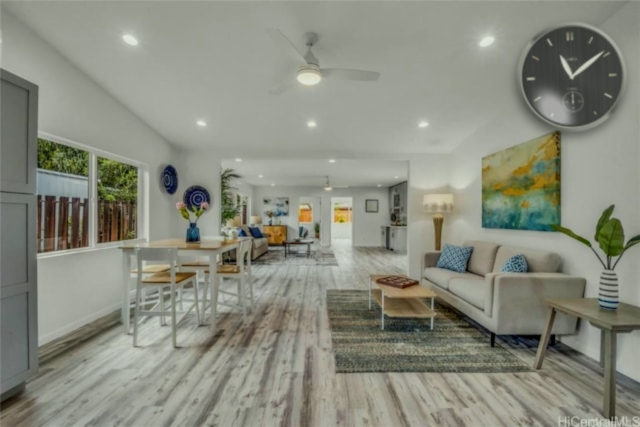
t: h=11 m=9
